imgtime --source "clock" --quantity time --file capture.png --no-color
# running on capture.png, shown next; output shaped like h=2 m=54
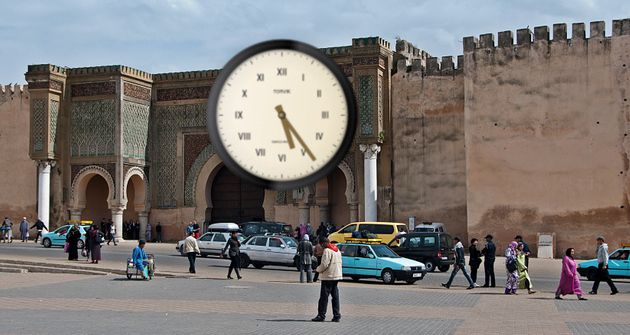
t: h=5 m=24
